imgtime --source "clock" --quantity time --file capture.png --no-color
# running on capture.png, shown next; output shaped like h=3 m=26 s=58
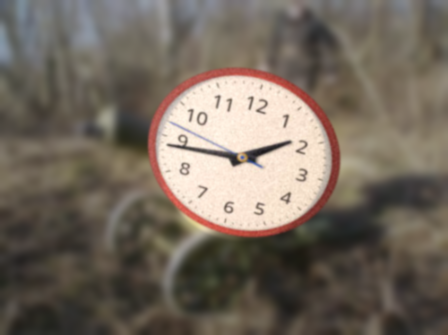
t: h=1 m=43 s=47
